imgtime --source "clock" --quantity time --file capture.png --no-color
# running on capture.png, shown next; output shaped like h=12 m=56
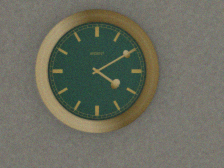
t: h=4 m=10
